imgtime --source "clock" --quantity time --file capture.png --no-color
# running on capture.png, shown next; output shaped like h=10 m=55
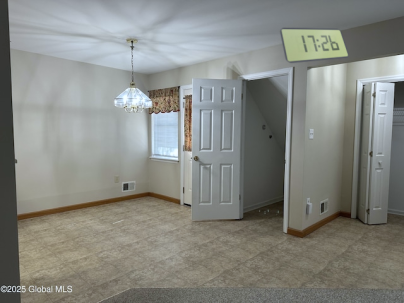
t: h=17 m=26
